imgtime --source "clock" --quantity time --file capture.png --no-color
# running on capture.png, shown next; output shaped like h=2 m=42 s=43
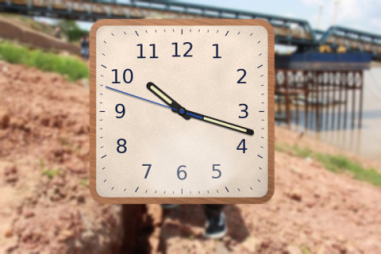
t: h=10 m=17 s=48
